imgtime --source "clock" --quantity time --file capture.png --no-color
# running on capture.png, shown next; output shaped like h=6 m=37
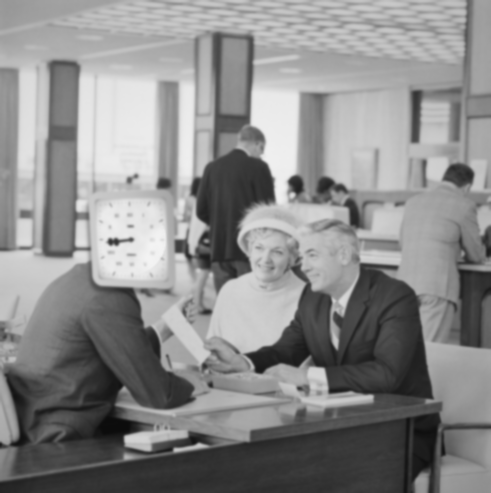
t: h=8 m=44
